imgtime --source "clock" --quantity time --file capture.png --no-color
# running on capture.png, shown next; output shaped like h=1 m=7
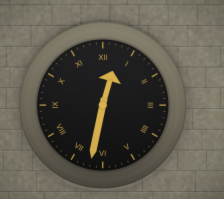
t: h=12 m=32
